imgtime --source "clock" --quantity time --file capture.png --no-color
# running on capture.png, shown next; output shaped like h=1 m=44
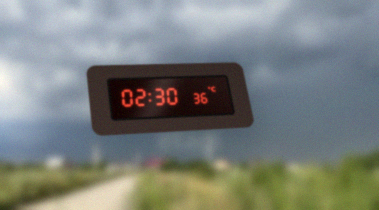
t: h=2 m=30
